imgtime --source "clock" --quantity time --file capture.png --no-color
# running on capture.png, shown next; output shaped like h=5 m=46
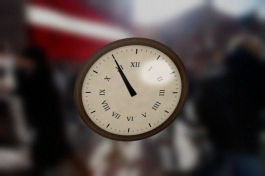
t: h=10 m=55
